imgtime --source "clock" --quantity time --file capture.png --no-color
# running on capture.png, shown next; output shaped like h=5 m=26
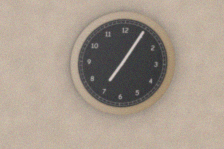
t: h=7 m=5
